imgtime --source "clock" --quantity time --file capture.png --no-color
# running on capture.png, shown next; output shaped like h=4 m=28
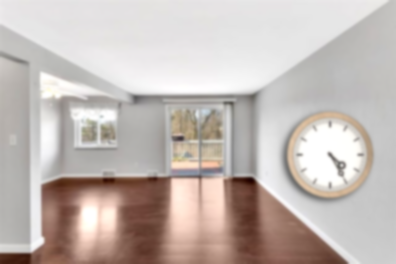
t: h=4 m=25
